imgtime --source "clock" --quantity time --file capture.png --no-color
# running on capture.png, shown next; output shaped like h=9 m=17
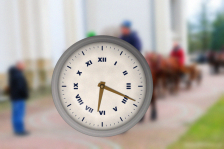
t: h=6 m=19
